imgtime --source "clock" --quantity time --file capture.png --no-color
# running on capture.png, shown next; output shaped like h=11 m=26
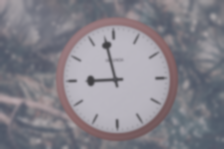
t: h=8 m=58
